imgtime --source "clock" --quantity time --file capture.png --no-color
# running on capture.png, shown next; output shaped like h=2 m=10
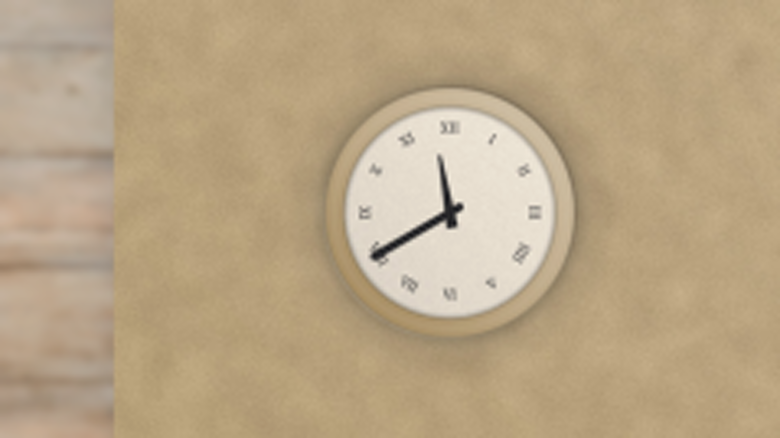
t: h=11 m=40
